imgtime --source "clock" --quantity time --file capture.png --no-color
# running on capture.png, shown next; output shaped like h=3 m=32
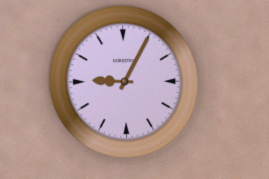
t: h=9 m=5
